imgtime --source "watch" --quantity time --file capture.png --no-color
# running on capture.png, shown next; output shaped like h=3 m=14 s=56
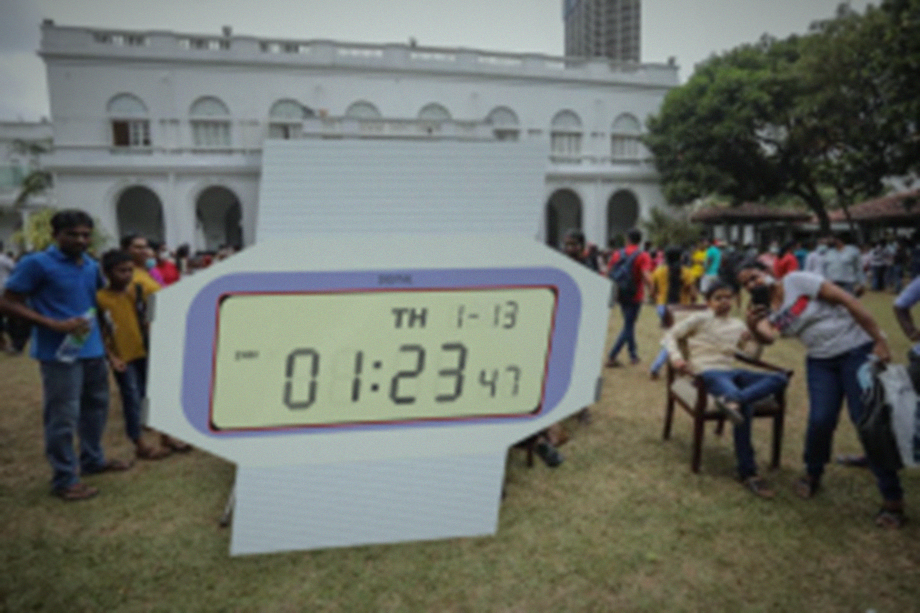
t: h=1 m=23 s=47
